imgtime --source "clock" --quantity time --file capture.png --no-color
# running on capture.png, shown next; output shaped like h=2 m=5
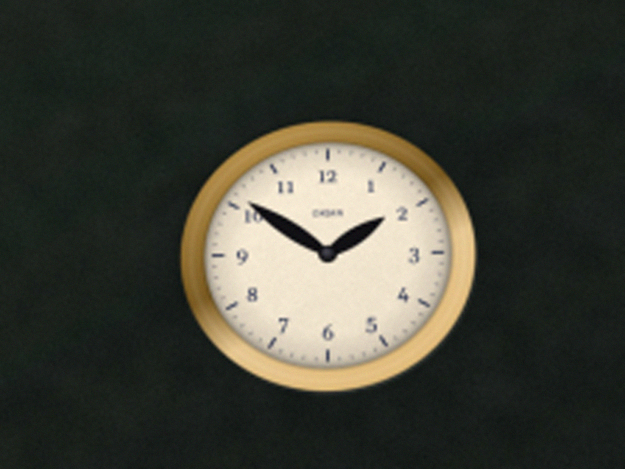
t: h=1 m=51
